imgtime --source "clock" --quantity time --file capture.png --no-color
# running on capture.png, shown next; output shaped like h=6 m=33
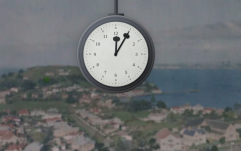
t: h=12 m=5
